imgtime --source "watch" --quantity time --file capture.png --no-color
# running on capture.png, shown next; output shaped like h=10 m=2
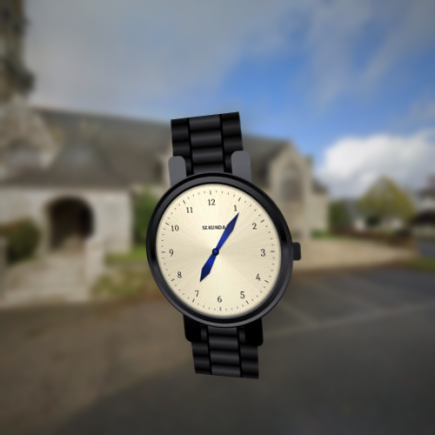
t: h=7 m=6
